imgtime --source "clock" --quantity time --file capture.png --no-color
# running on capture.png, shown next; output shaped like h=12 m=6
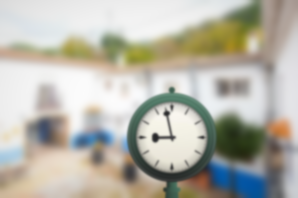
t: h=8 m=58
